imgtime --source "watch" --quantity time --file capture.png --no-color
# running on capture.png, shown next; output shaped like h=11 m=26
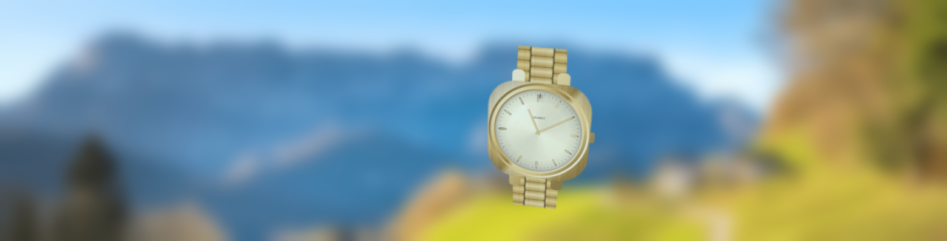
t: h=11 m=10
